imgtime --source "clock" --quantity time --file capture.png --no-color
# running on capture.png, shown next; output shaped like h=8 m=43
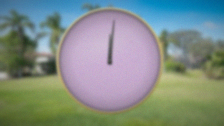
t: h=12 m=1
